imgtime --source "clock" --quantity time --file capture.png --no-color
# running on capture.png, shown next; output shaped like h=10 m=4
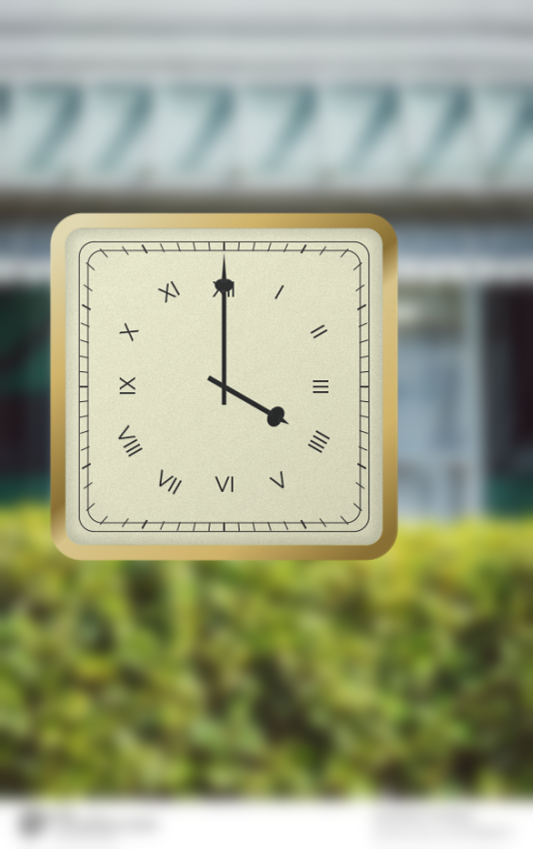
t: h=4 m=0
